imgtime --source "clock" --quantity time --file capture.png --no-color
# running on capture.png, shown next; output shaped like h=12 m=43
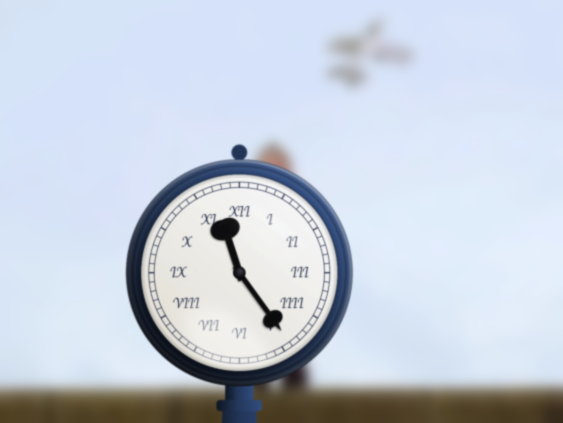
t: h=11 m=24
